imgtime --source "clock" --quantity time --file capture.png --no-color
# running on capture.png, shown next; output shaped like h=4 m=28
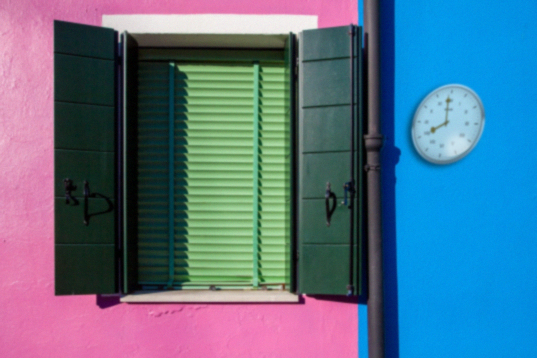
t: h=7 m=59
